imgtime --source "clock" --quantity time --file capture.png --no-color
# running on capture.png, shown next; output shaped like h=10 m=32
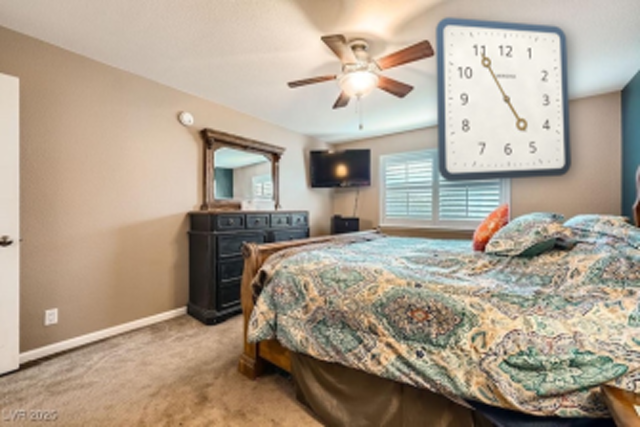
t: h=4 m=55
